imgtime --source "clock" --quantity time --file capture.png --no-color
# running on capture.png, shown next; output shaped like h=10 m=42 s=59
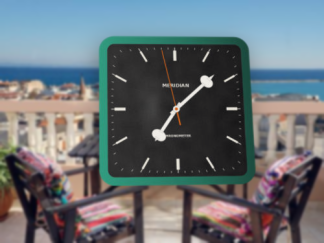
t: h=7 m=7 s=58
